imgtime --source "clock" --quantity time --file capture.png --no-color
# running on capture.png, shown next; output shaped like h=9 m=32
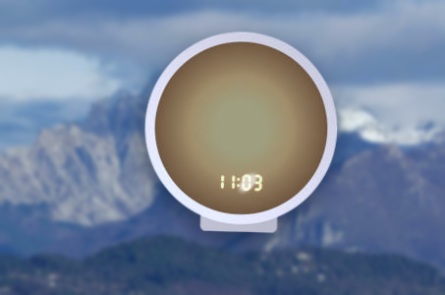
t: h=11 m=3
